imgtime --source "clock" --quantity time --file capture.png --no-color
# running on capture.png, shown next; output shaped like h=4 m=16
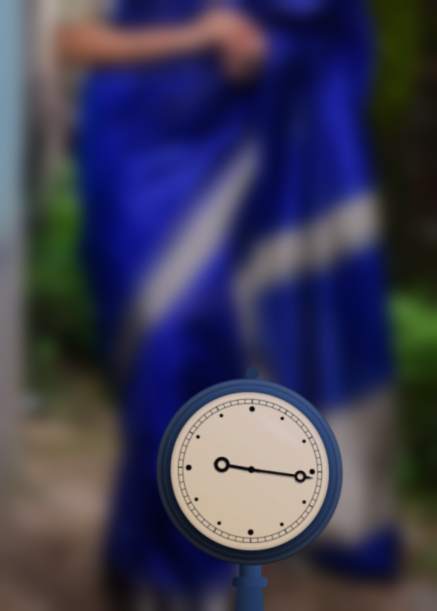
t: h=9 m=16
